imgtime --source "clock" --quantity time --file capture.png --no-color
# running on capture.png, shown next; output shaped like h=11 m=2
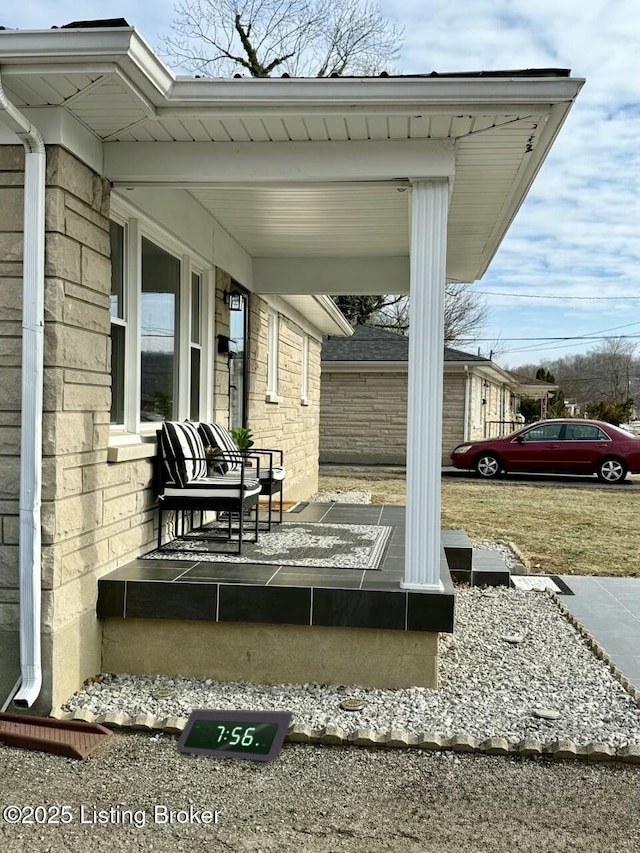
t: h=7 m=56
